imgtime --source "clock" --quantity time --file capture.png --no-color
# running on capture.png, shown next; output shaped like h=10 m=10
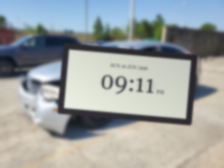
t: h=9 m=11
